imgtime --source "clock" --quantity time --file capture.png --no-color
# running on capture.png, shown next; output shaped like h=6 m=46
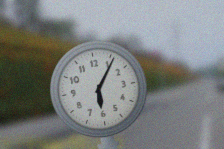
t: h=6 m=6
